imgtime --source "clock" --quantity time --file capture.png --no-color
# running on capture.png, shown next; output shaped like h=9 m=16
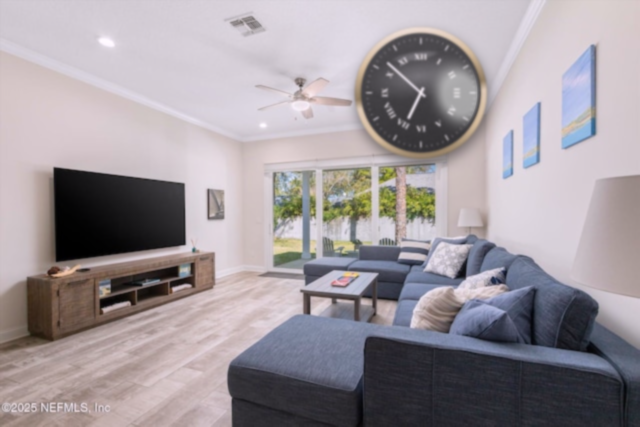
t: h=6 m=52
